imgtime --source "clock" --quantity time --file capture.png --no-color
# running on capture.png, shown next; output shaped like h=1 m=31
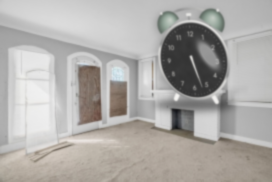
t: h=5 m=27
